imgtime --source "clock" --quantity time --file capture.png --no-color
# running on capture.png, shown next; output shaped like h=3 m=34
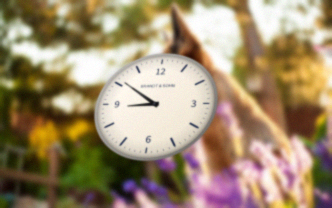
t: h=8 m=51
